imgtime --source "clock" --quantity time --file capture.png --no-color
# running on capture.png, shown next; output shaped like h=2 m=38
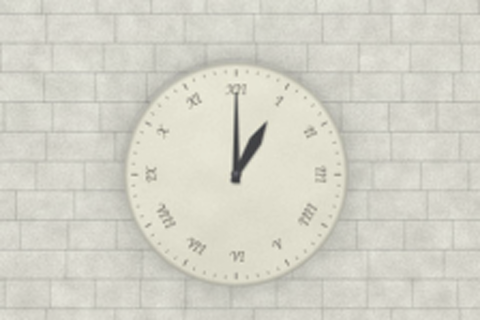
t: h=1 m=0
